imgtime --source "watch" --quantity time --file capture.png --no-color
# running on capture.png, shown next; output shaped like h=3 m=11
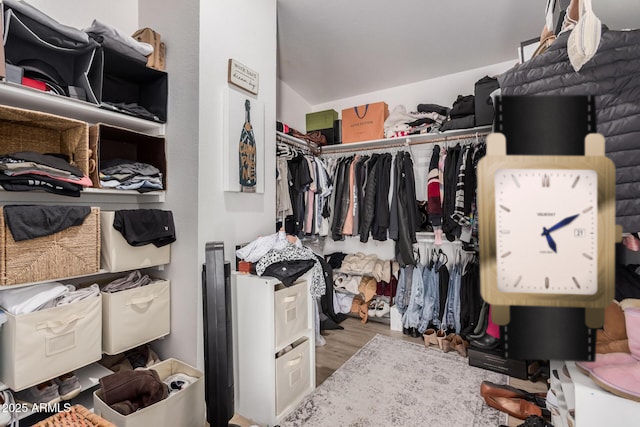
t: h=5 m=10
